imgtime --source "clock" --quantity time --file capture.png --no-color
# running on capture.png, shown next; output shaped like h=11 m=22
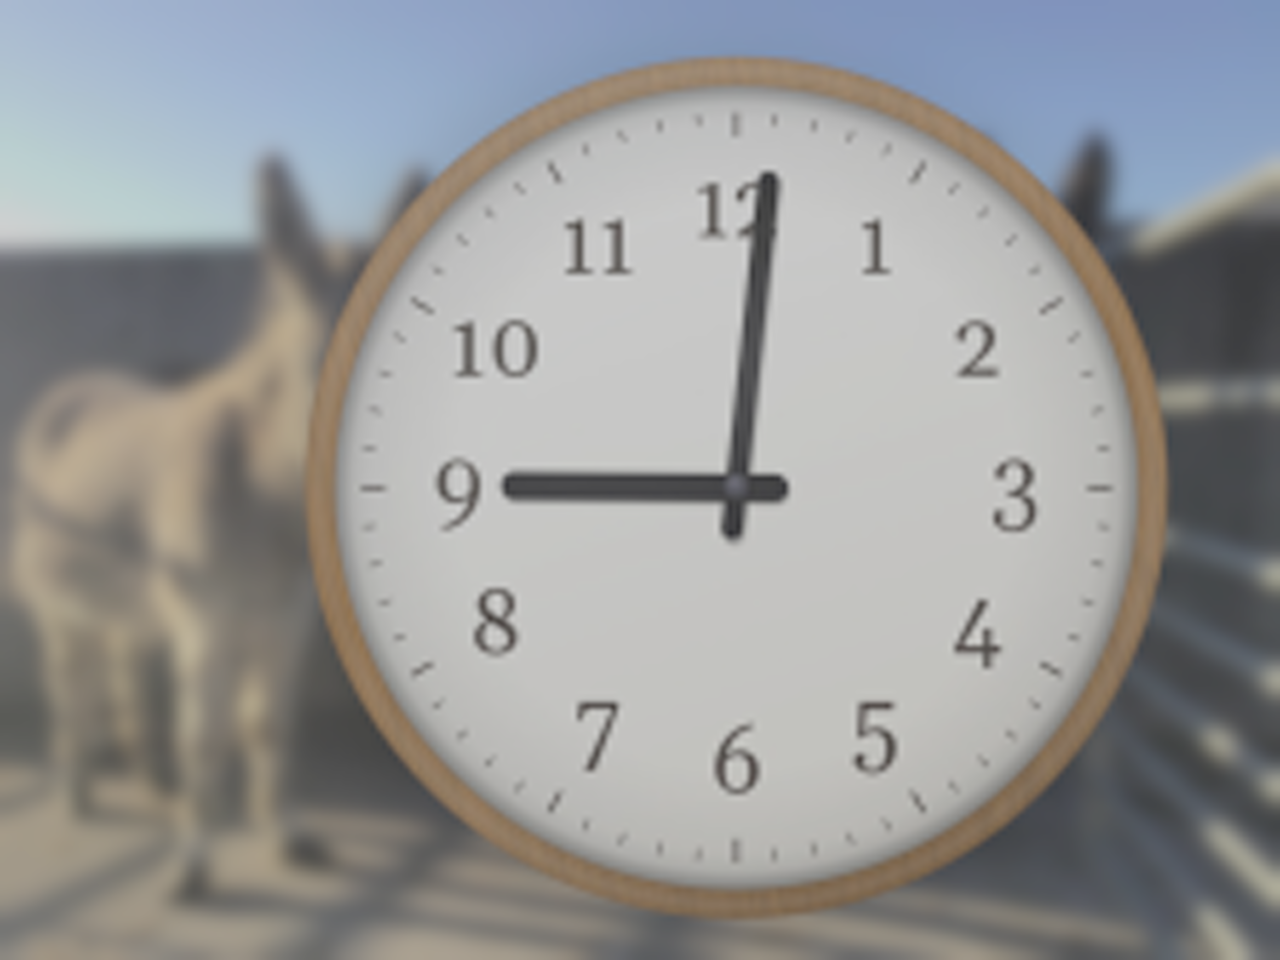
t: h=9 m=1
